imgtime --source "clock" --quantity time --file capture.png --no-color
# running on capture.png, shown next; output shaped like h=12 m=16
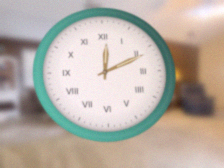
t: h=12 m=11
